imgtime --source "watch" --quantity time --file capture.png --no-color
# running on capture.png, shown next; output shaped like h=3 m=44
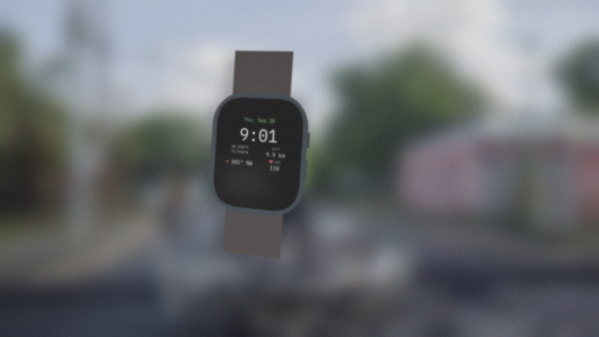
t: h=9 m=1
